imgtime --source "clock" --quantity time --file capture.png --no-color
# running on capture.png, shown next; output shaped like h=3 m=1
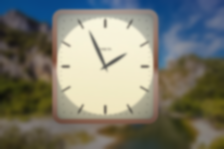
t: h=1 m=56
